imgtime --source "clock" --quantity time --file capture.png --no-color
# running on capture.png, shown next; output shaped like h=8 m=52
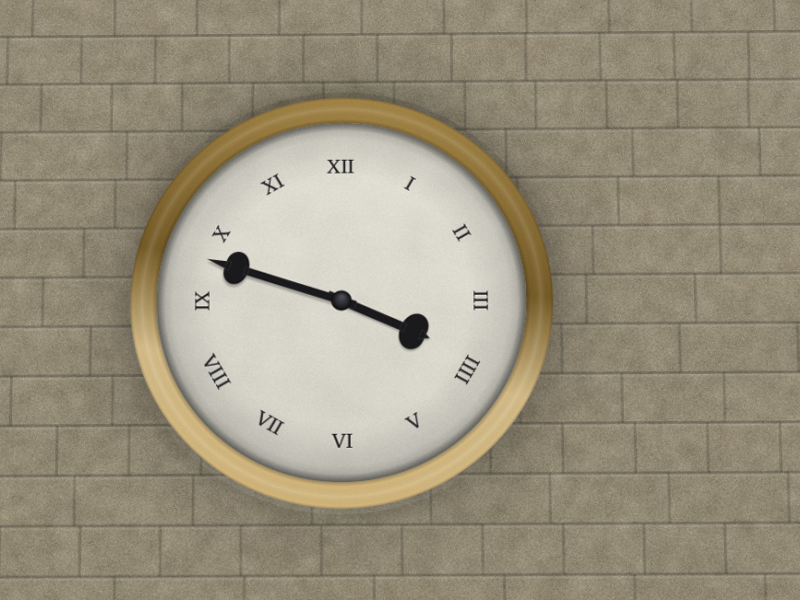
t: h=3 m=48
